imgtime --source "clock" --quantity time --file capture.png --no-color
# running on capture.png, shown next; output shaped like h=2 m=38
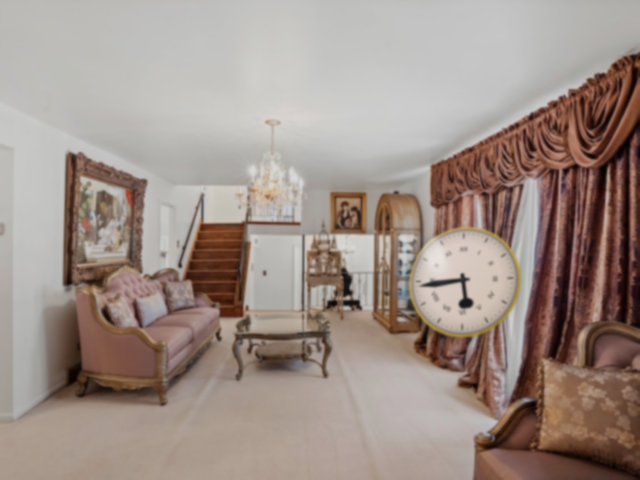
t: h=5 m=44
